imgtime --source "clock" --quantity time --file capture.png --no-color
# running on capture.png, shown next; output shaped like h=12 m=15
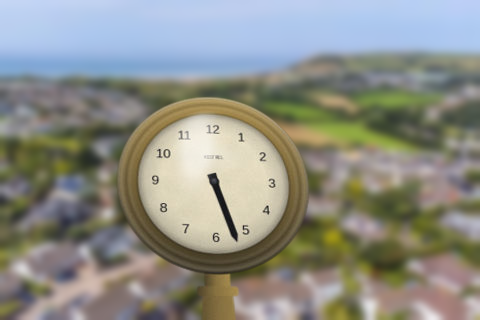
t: h=5 m=27
